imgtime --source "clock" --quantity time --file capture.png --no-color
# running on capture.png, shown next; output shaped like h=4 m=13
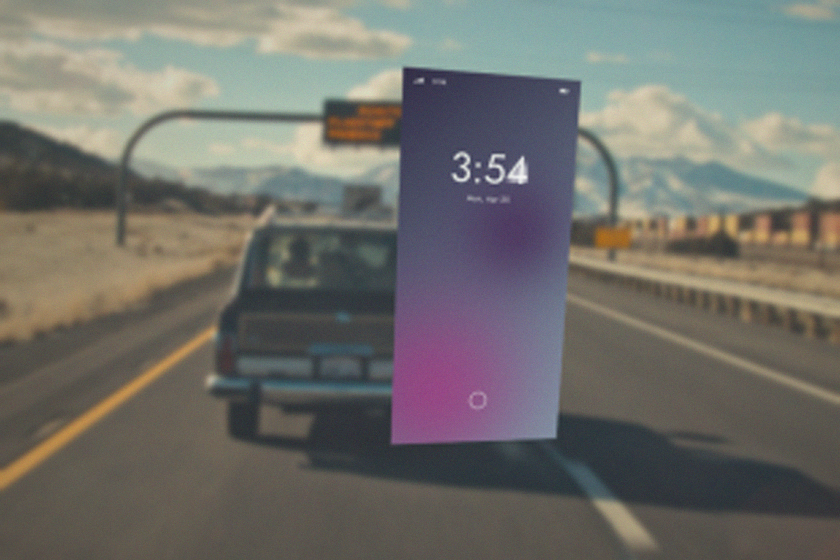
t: h=3 m=54
